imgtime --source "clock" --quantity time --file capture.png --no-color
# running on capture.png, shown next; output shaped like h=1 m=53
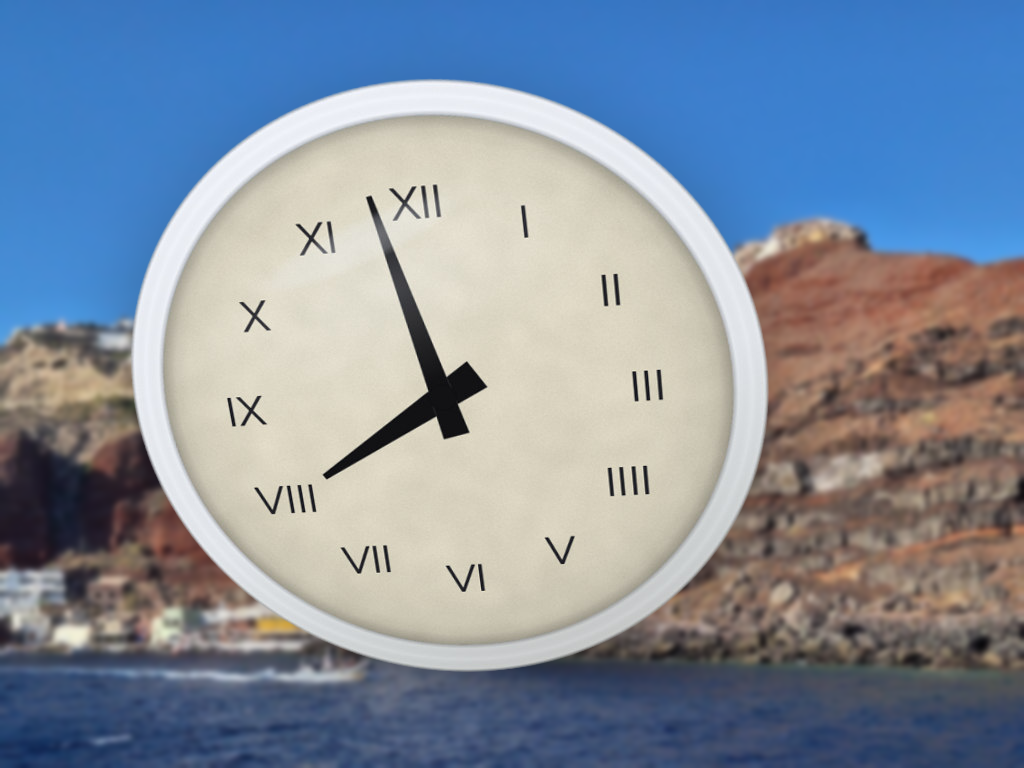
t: h=7 m=58
